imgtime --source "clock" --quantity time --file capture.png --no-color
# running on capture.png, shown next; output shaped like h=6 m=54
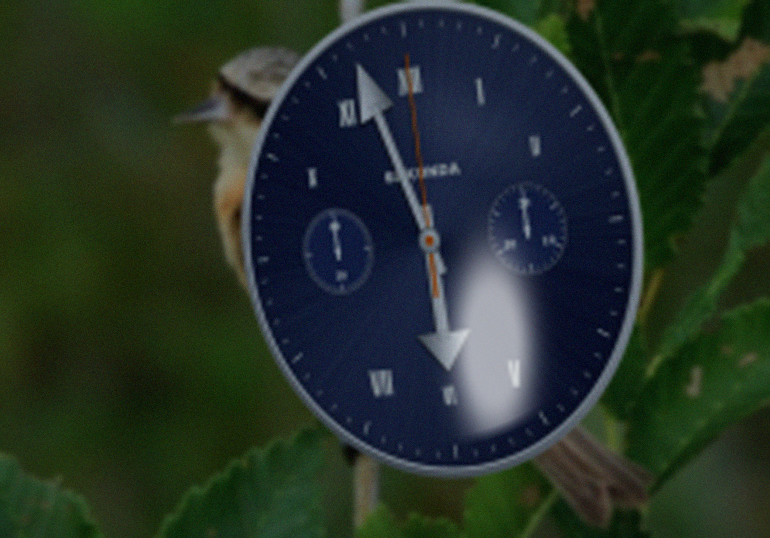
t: h=5 m=57
